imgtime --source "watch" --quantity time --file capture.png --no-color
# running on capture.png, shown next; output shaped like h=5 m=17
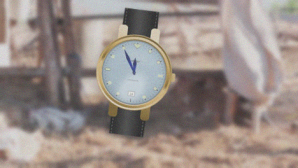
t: h=11 m=55
